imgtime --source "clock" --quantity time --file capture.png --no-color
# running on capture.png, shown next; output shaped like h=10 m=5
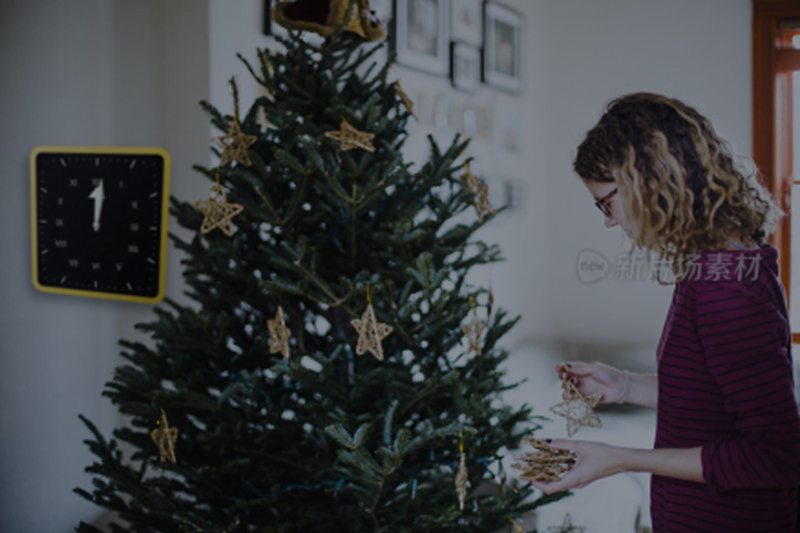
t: h=12 m=1
